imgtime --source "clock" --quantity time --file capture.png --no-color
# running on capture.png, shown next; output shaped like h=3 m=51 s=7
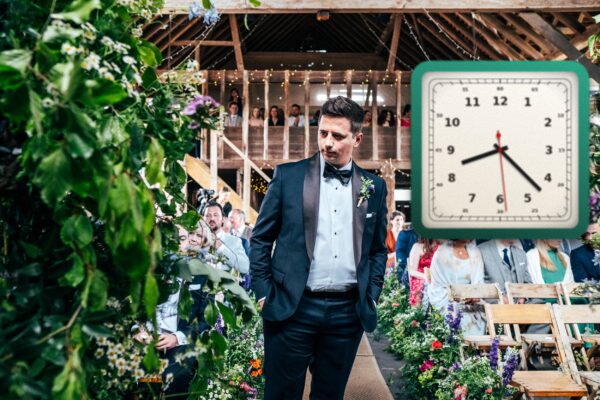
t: h=8 m=22 s=29
